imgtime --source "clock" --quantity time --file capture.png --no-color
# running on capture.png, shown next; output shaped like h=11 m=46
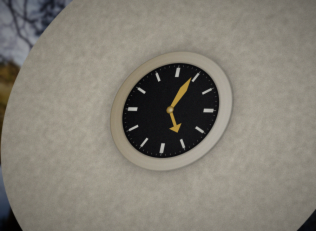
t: h=5 m=4
